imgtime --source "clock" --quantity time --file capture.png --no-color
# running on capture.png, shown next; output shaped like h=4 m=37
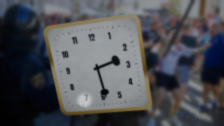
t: h=2 m=29
